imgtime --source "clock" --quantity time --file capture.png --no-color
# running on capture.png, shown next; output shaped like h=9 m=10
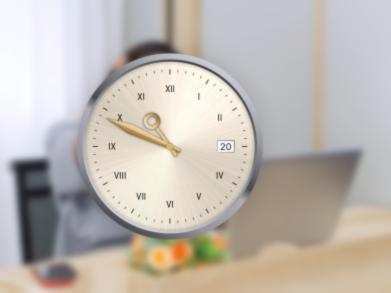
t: h=10 m=49
